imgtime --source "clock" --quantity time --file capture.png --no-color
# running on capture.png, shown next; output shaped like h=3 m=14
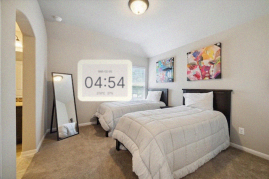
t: h=4 m=54
